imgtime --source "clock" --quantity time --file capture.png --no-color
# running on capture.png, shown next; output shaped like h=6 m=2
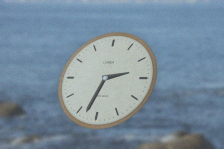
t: h=2 m=33
